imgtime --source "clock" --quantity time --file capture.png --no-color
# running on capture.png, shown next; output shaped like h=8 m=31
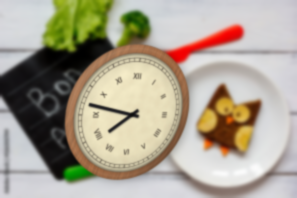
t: h=7 m=47
